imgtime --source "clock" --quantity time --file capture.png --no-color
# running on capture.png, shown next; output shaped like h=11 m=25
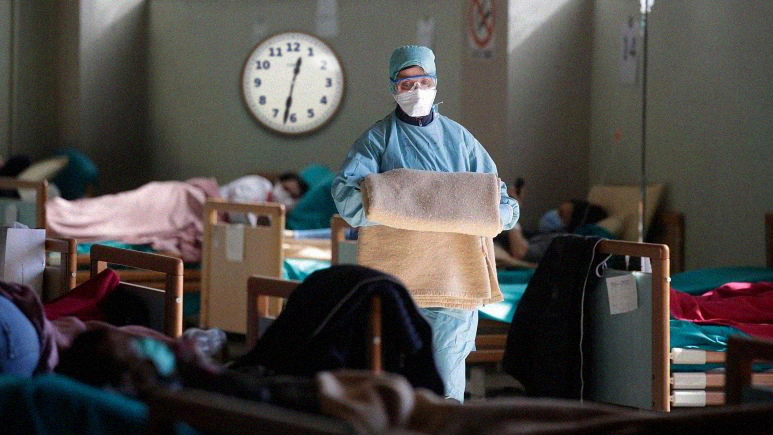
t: h=12 m=32
